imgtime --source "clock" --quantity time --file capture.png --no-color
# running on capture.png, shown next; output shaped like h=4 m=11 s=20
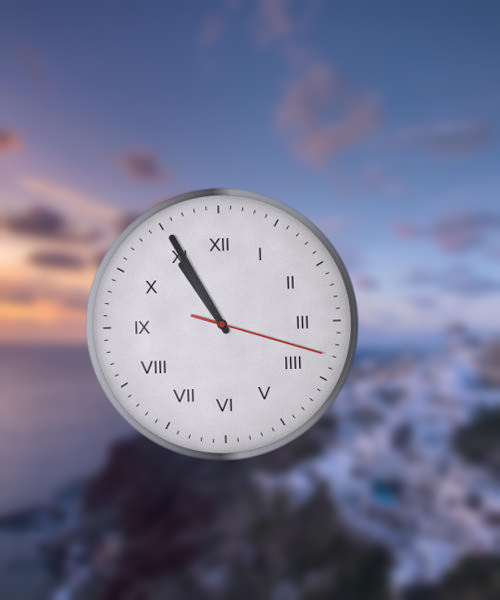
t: h=10 m=55 s=18
